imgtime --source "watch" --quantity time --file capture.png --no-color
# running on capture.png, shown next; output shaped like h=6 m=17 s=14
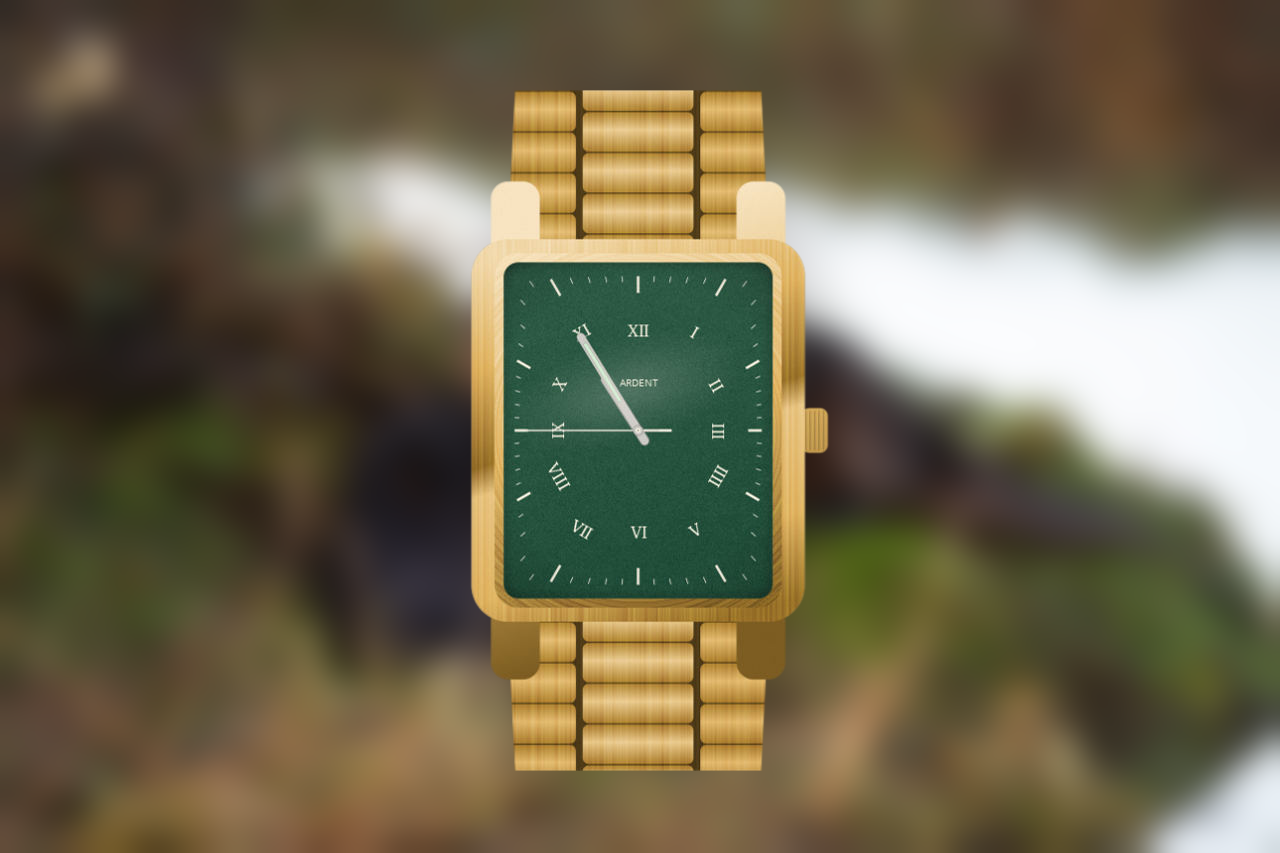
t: h=10 m=54 s=45
